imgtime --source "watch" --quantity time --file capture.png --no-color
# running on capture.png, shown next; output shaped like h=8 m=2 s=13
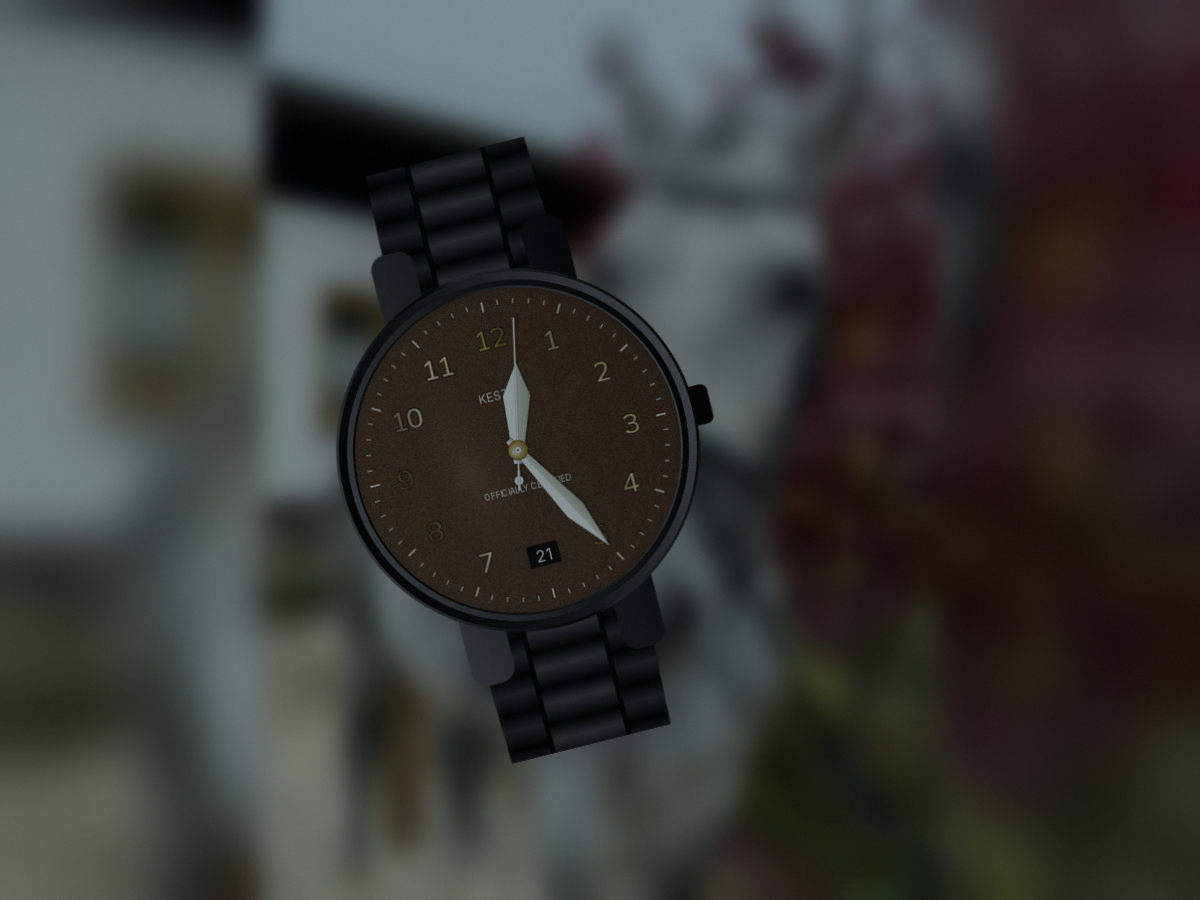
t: h=12 m=25 s=2
